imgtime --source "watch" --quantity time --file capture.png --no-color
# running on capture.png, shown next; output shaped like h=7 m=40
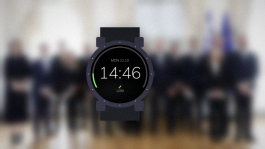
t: h=14 m=46
